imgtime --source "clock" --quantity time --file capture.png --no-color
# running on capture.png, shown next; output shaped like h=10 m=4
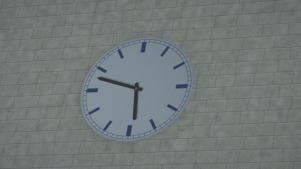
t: h=5 m=48
